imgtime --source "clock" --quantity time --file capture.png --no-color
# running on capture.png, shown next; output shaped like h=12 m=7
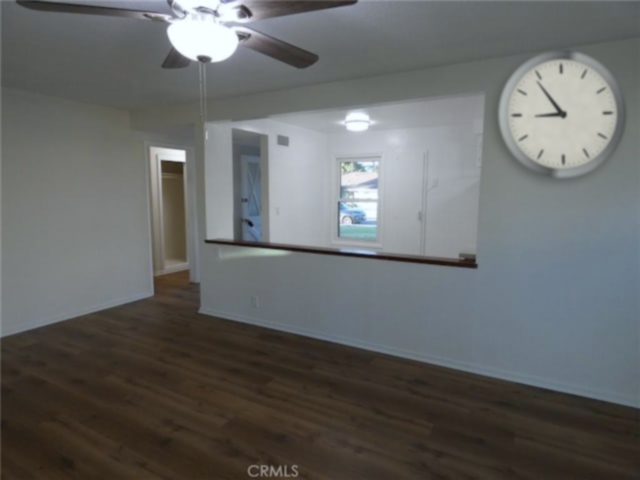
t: h=8 m=54
